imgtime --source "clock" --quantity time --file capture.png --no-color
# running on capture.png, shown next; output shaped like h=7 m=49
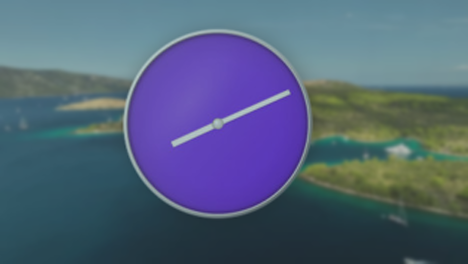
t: h=8 m=11
